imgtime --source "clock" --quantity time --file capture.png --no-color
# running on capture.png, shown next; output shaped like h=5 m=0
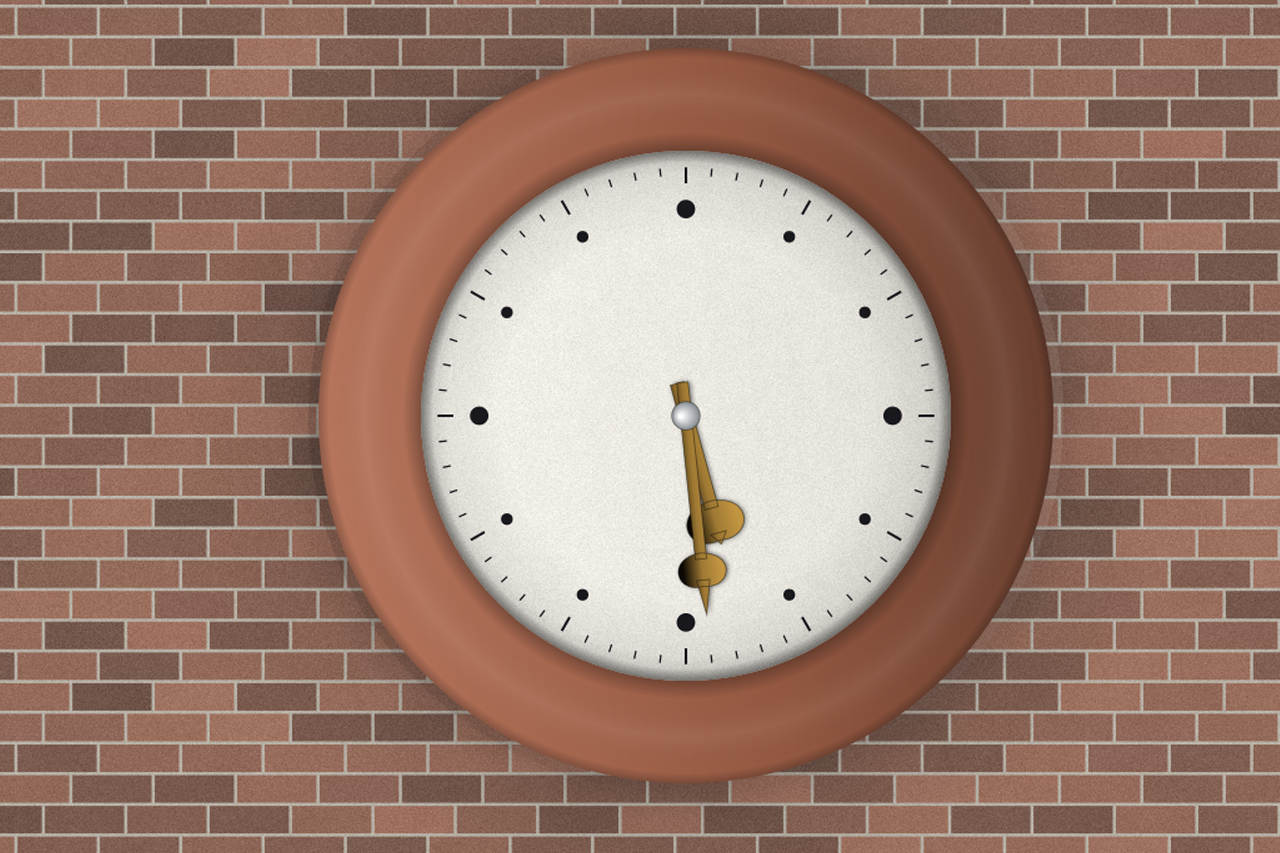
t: h=5 m=29
